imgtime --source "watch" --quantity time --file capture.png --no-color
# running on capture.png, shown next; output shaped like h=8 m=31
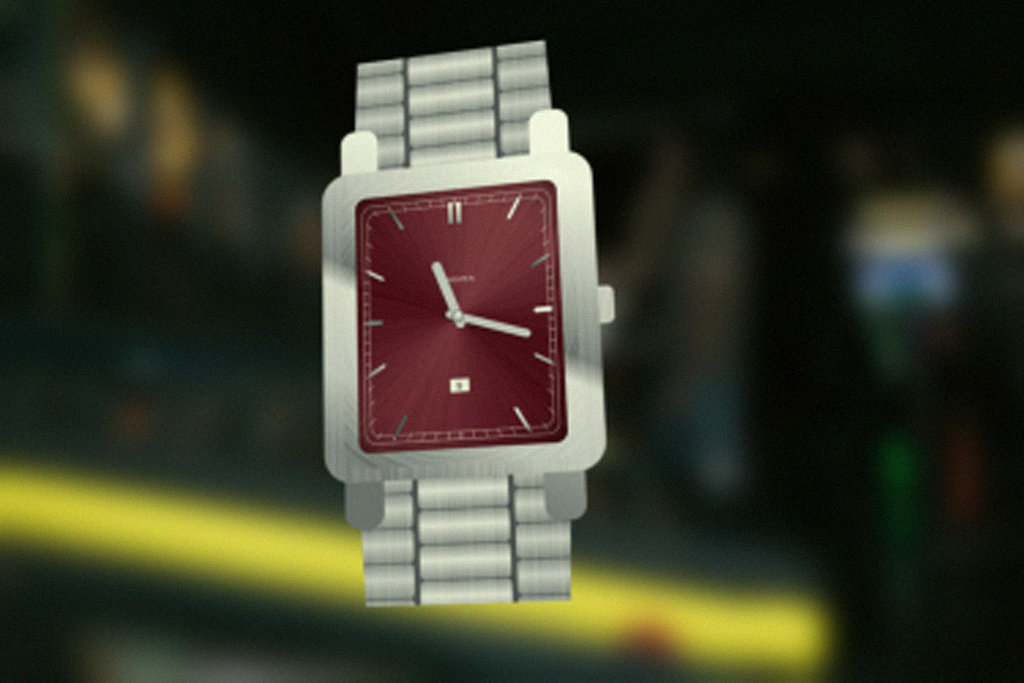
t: h=11 m=18
